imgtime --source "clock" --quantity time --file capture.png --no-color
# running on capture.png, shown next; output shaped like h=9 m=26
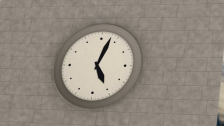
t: h=5 m=3
